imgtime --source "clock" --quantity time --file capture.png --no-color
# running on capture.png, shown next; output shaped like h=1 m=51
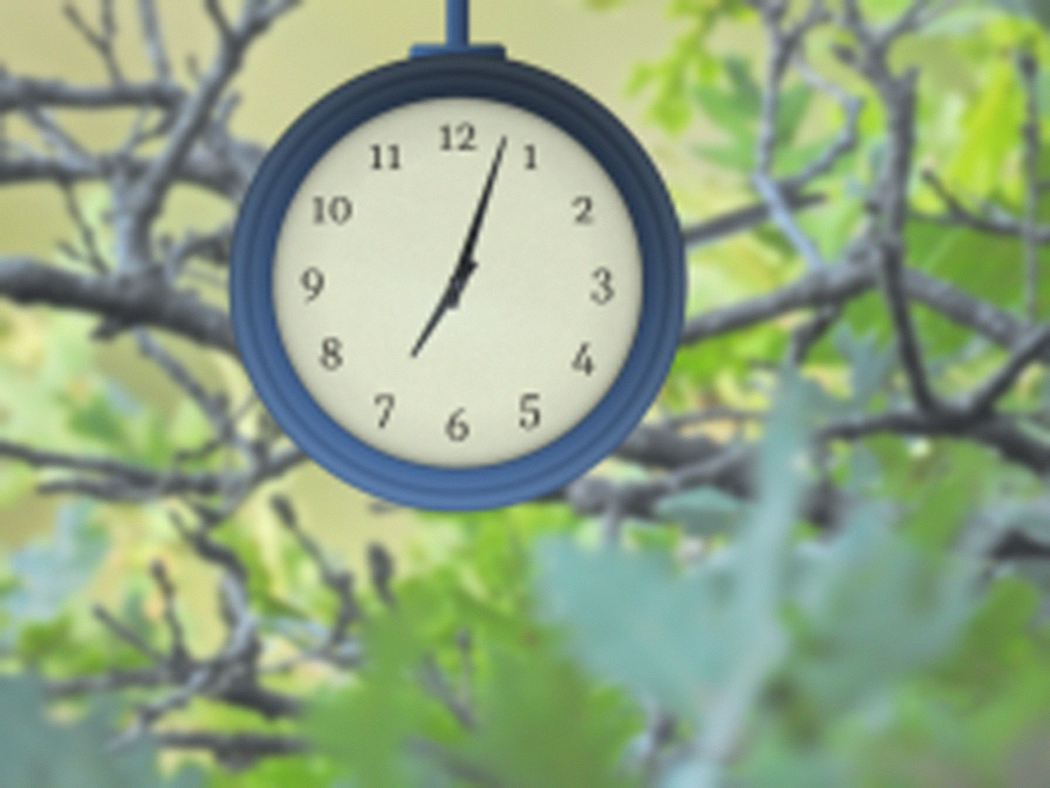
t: h=7 m=3
